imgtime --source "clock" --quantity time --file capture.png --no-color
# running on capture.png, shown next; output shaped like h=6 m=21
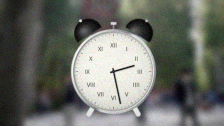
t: h=2 m=28
